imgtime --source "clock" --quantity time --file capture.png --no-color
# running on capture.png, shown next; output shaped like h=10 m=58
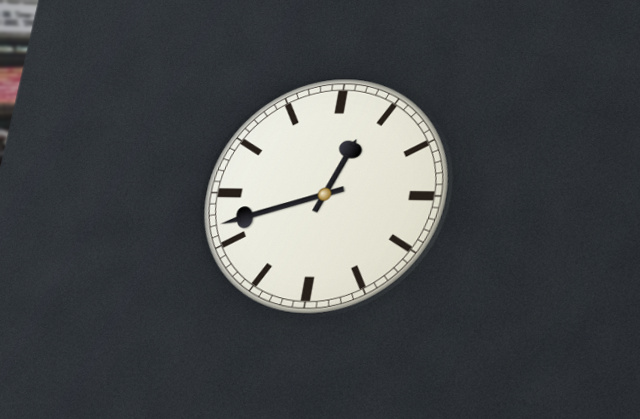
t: h=12 m=42
